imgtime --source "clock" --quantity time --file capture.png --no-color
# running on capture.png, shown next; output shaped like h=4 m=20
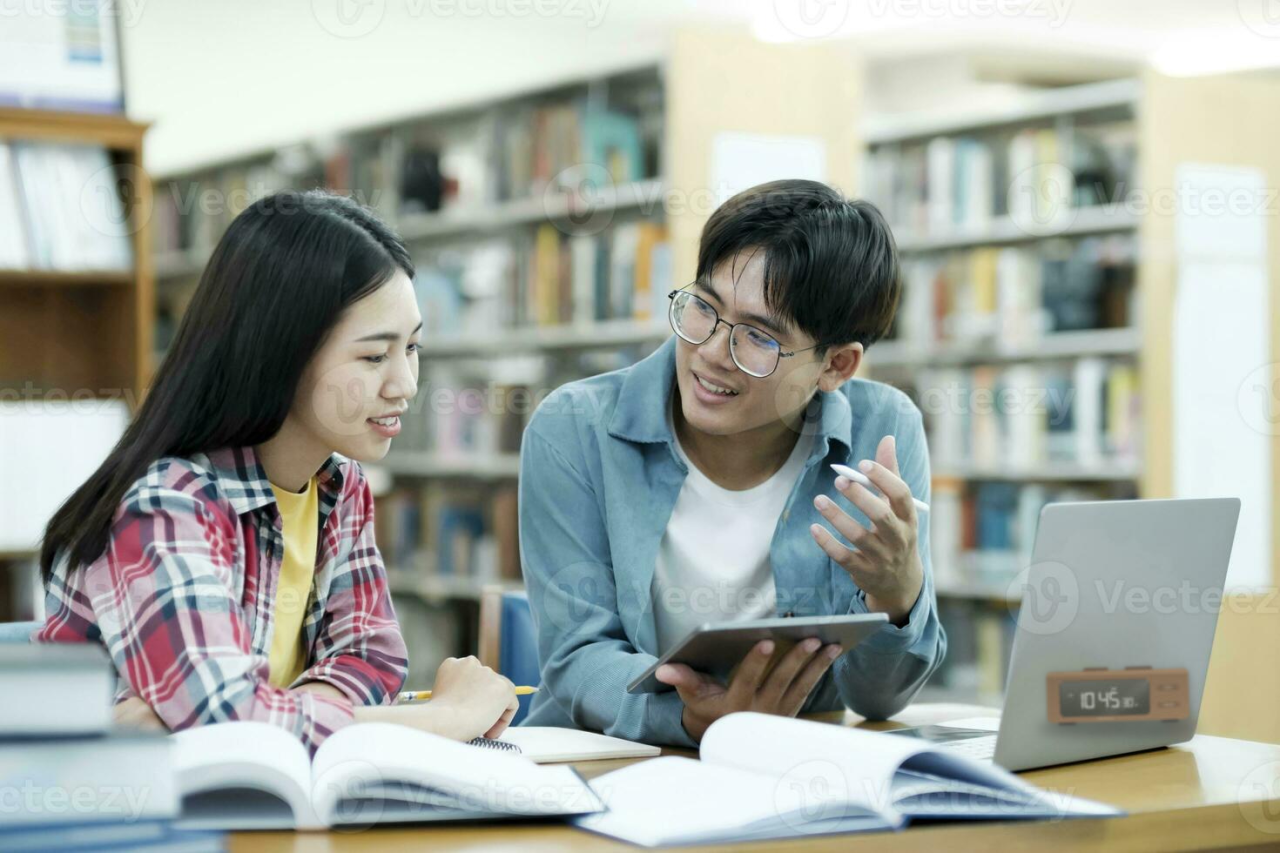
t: h=10 m=45
